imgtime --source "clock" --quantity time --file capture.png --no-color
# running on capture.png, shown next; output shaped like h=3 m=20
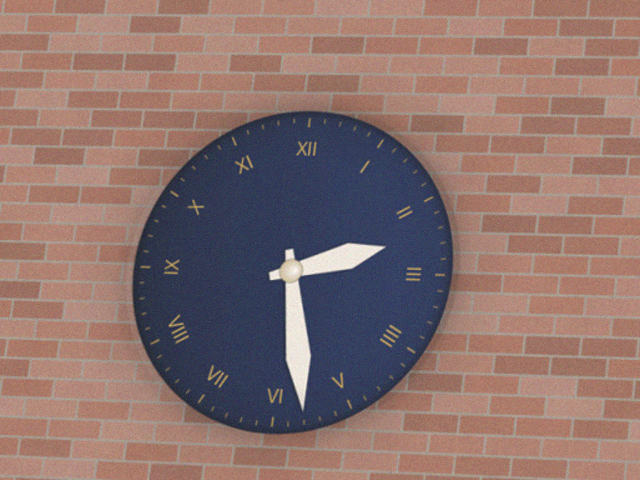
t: h=2 m=28
